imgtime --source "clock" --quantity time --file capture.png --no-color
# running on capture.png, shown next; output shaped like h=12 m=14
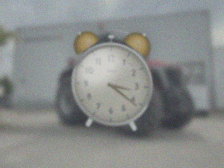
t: h=3 m=21
